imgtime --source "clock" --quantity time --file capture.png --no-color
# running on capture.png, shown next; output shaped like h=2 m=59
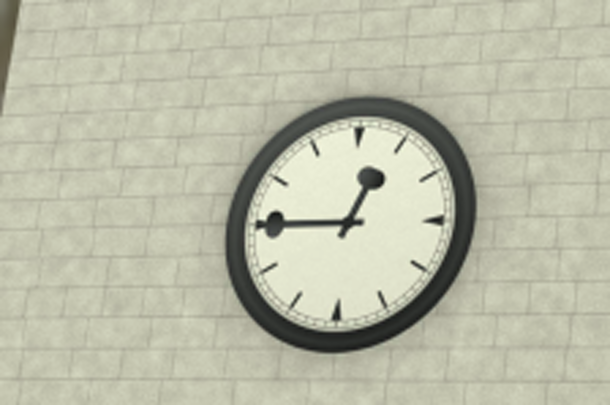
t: h=12 m=45
